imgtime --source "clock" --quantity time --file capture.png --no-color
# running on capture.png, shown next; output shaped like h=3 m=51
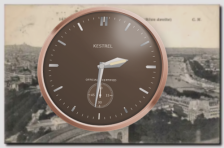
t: h=2 m=31
